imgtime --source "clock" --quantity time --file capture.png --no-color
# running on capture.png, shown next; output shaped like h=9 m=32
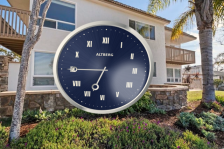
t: h=6 m=45
